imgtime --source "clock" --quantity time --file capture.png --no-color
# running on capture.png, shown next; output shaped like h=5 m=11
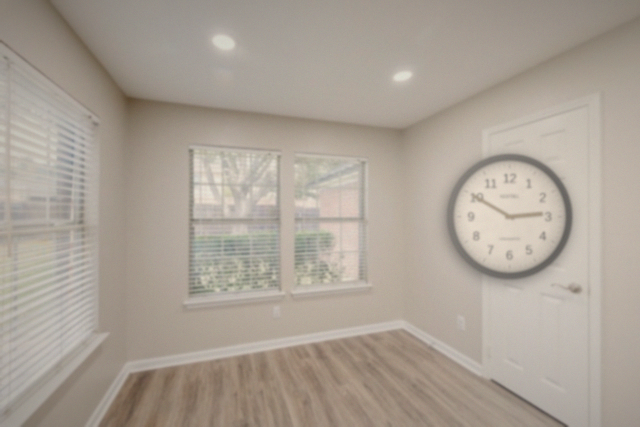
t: h=2 m=50
